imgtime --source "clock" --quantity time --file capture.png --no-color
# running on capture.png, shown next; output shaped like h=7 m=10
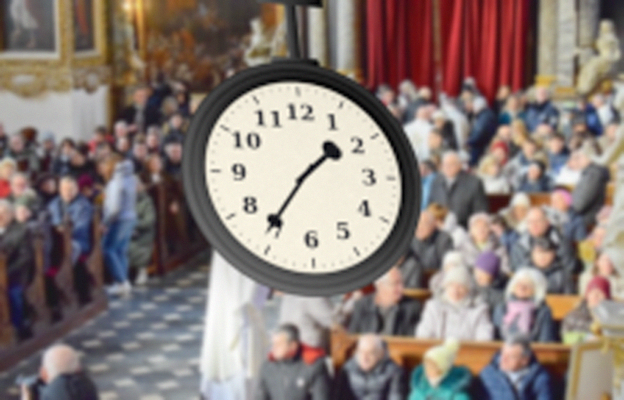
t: h=1 m=36
